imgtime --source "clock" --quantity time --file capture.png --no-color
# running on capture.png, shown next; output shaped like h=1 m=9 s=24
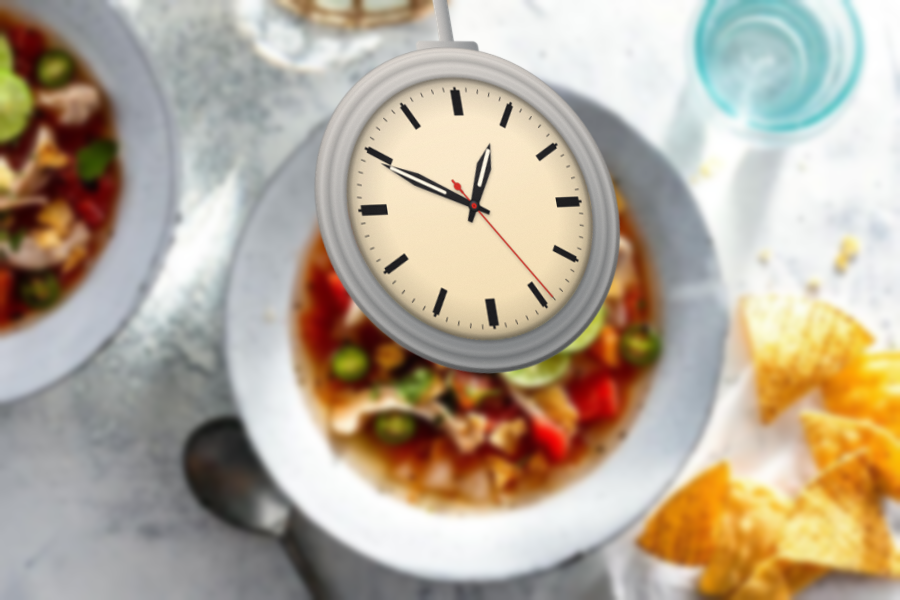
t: h=12 m=49 s=24
